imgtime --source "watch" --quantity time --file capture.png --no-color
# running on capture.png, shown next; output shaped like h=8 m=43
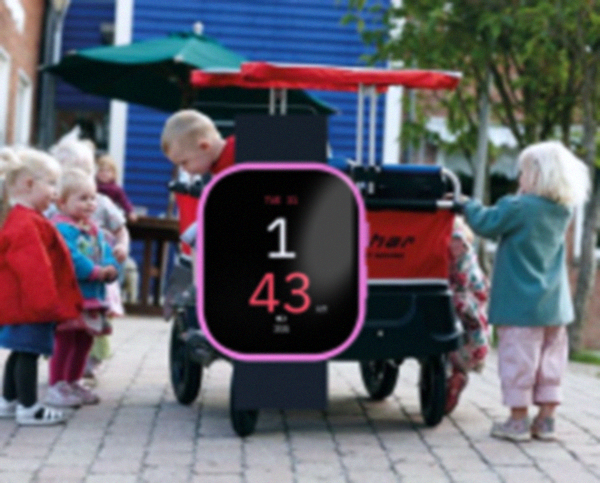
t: h=1 m=43
